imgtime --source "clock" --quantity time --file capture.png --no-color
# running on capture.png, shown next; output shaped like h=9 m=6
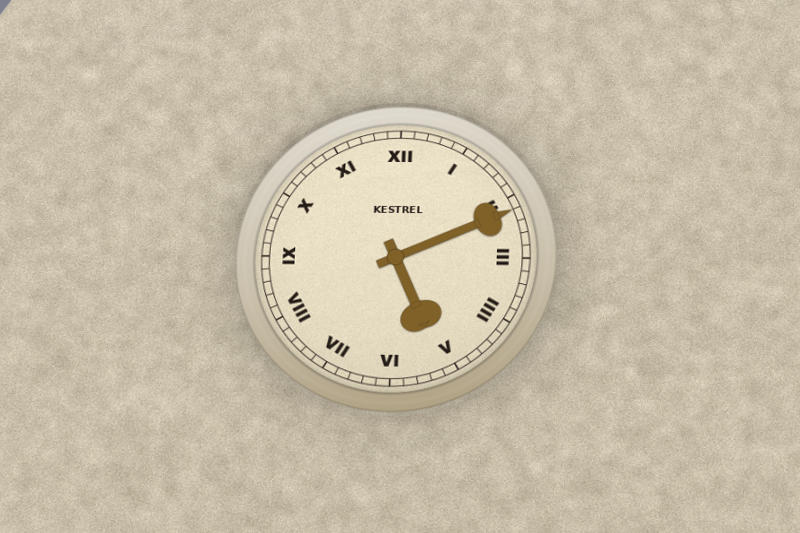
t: h=5 m=11
